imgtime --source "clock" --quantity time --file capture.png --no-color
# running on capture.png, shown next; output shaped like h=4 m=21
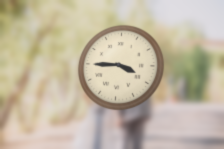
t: h=3 m=45
